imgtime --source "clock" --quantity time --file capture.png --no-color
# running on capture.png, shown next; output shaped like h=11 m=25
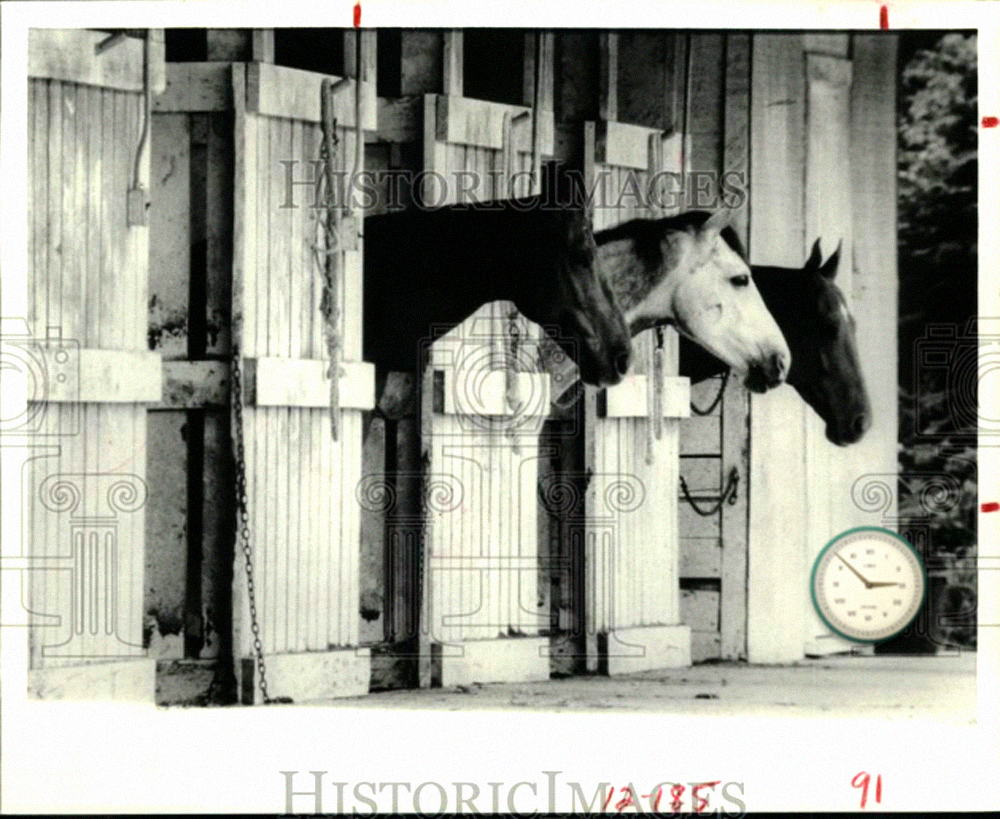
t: h=2 m=52
